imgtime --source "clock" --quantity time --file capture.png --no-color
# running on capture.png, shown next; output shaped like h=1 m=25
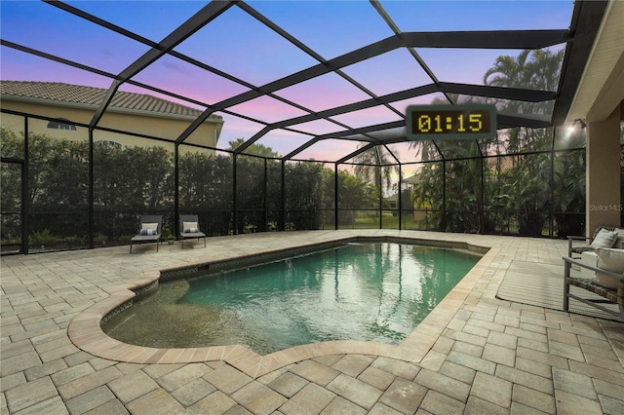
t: h=1 m=15
